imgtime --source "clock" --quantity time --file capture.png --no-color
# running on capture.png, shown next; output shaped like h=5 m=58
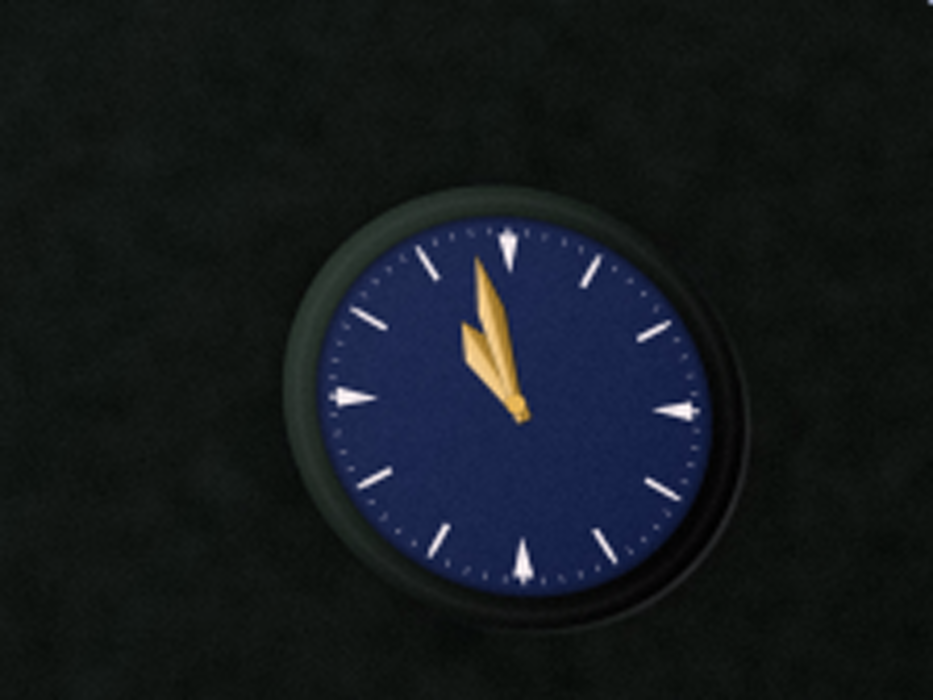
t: h=10 m=58
